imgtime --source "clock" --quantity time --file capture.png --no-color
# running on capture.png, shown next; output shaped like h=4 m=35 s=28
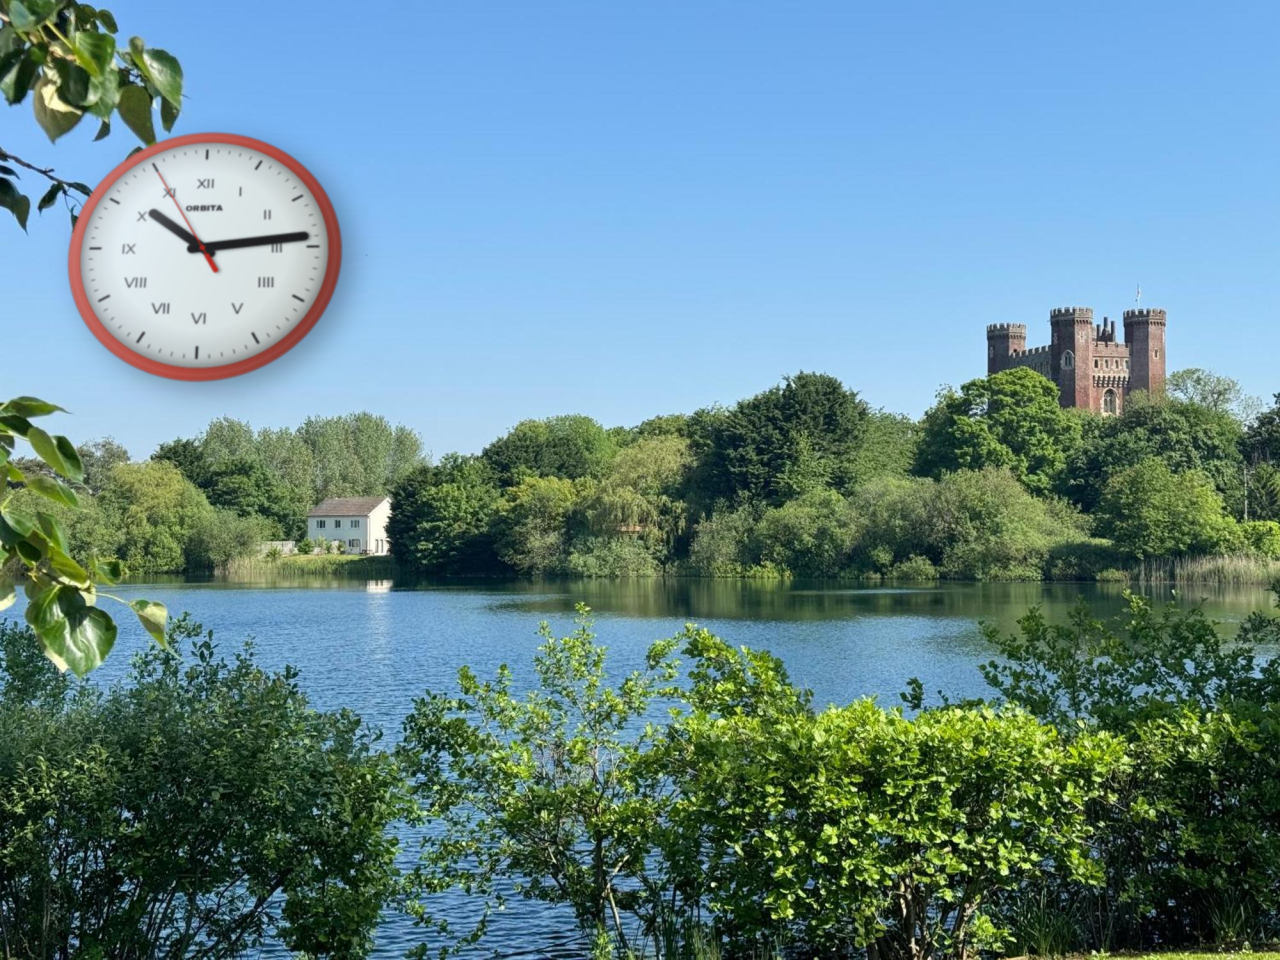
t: h=10 m=13 s=55
